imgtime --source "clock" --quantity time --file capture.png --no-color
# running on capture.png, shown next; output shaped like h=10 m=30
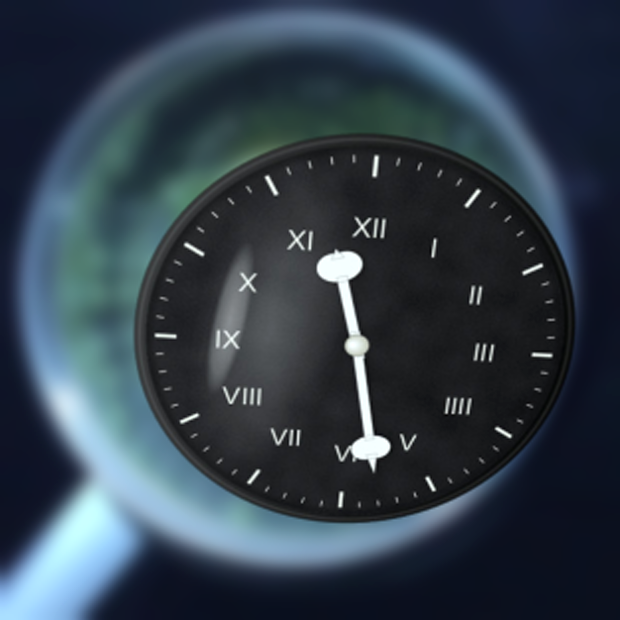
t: h=11 m=28
